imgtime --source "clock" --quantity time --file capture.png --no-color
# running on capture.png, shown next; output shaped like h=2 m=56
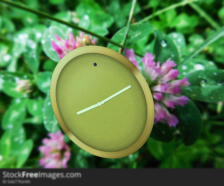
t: h=8 m=10
